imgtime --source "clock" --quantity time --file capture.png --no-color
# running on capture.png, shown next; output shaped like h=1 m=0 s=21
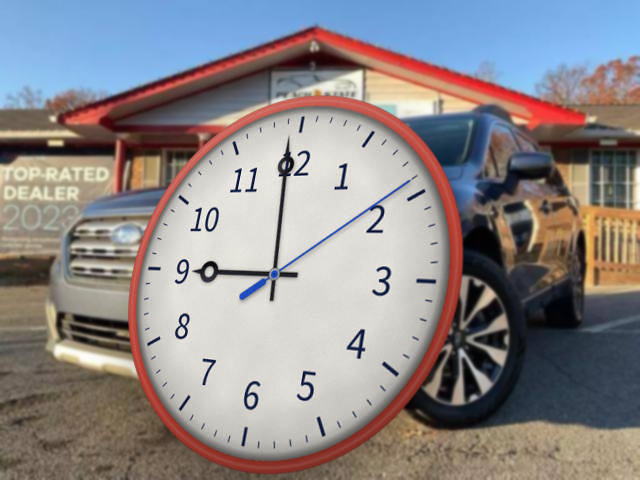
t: h=8 m=59 s=9
